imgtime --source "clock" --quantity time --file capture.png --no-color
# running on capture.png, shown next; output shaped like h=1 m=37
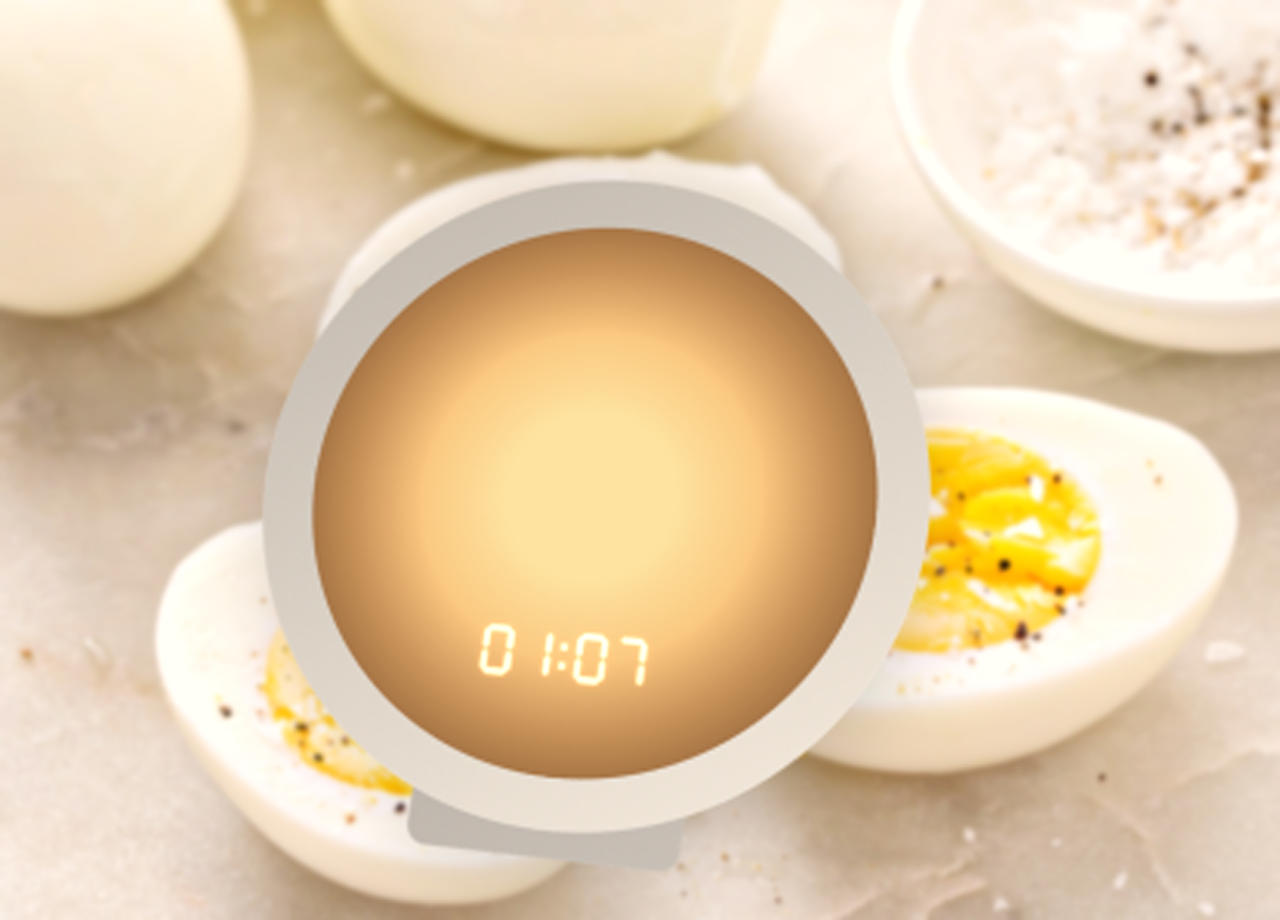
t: h=1 m=7
